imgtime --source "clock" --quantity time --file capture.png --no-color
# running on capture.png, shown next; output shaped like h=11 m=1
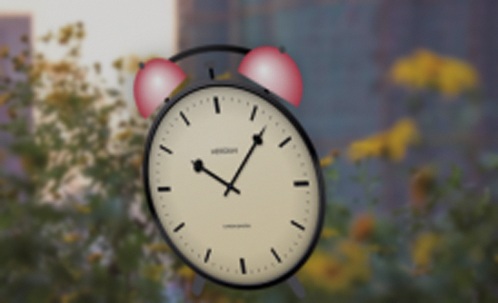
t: h=10 m=7
